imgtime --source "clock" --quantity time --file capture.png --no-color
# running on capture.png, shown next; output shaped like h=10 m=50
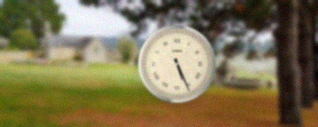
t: h=5 m=26
